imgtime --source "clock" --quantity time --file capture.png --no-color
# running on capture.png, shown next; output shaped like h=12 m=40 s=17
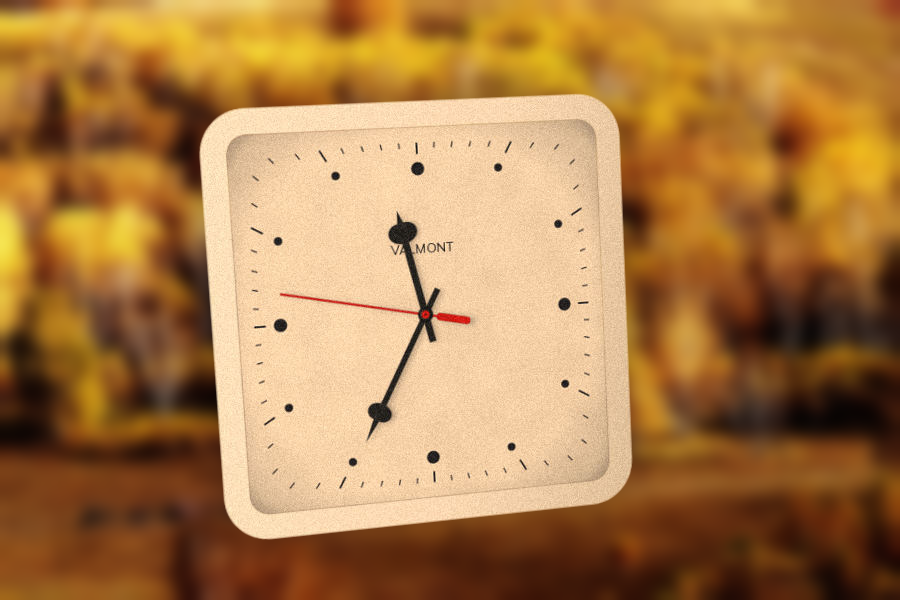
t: h=11 m=34 s=47
